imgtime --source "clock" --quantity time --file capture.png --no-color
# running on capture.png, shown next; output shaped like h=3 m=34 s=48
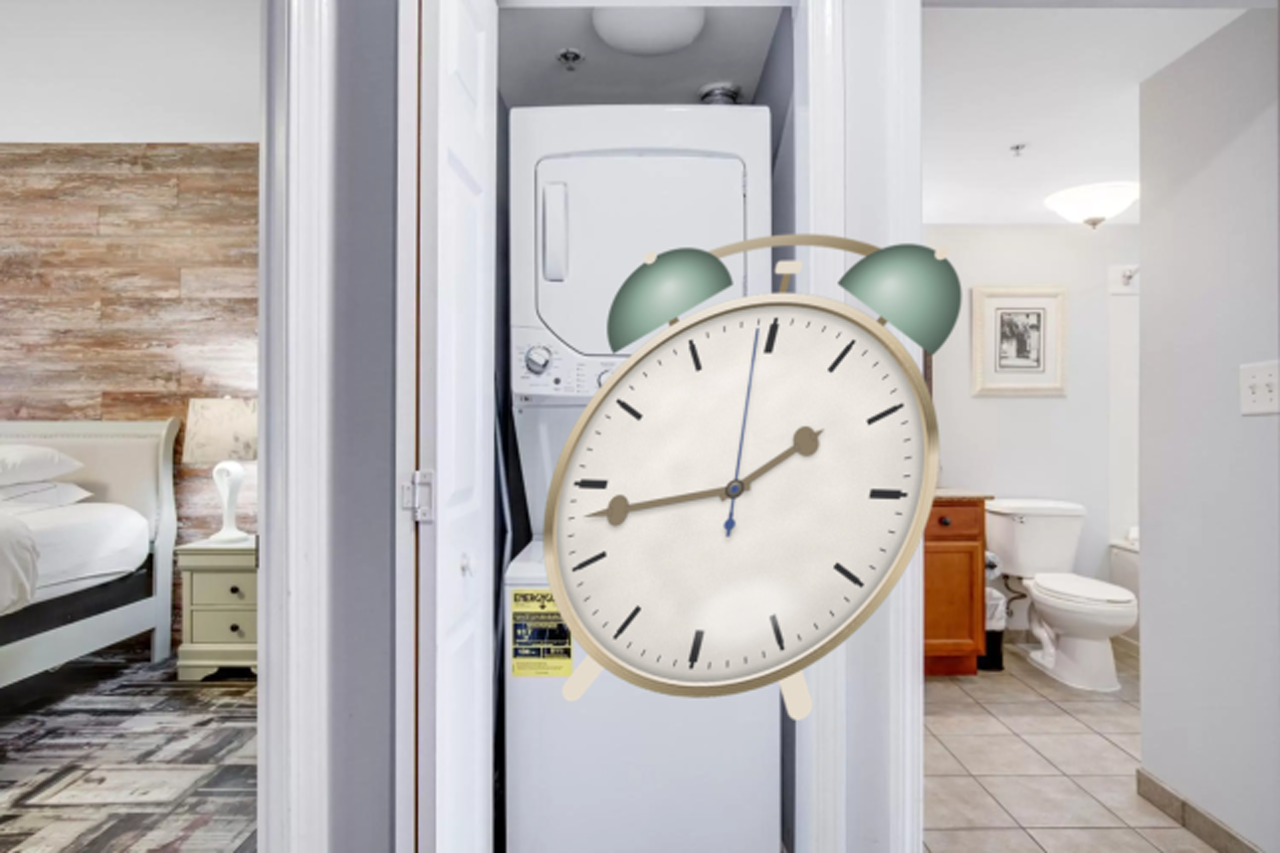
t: h=1 m=42 s=59
